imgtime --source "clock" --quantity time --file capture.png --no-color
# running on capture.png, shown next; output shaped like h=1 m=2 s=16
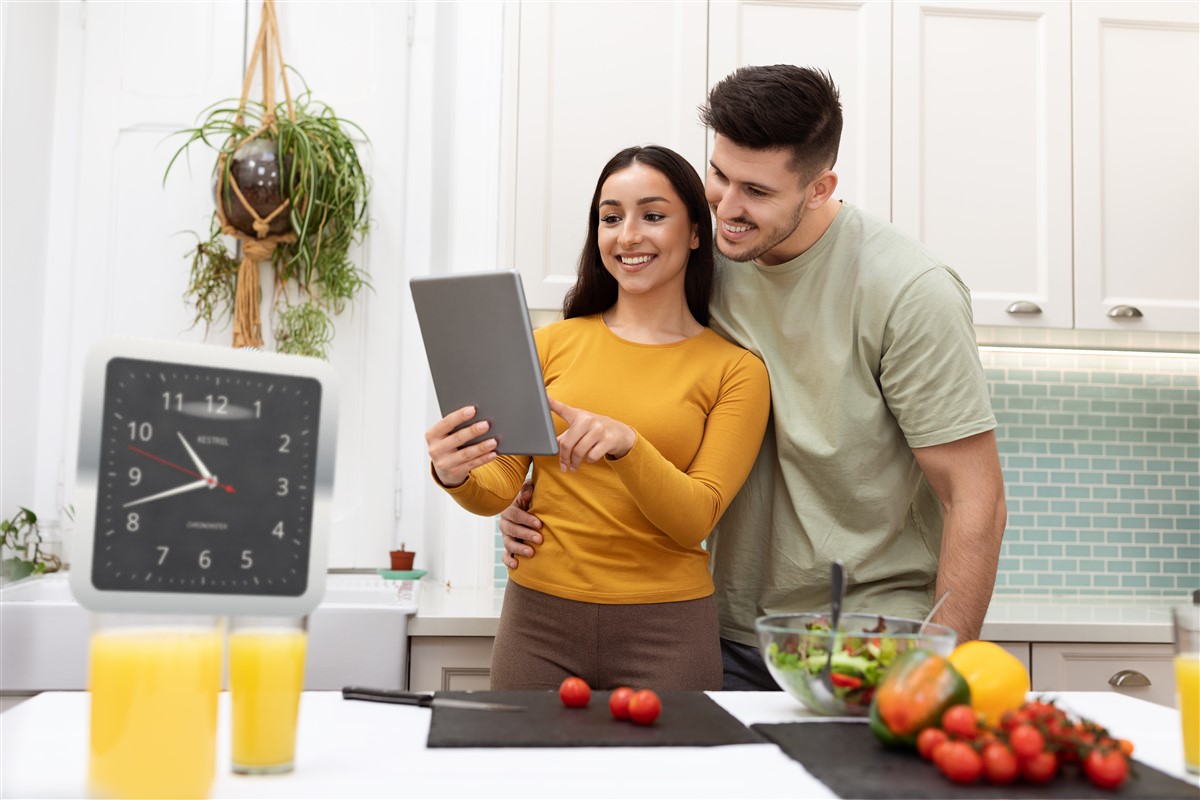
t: h=10 m=41 s=48
